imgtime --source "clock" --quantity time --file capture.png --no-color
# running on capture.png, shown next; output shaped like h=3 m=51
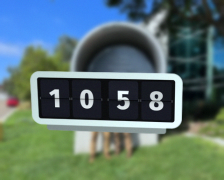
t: h=10 m=58
